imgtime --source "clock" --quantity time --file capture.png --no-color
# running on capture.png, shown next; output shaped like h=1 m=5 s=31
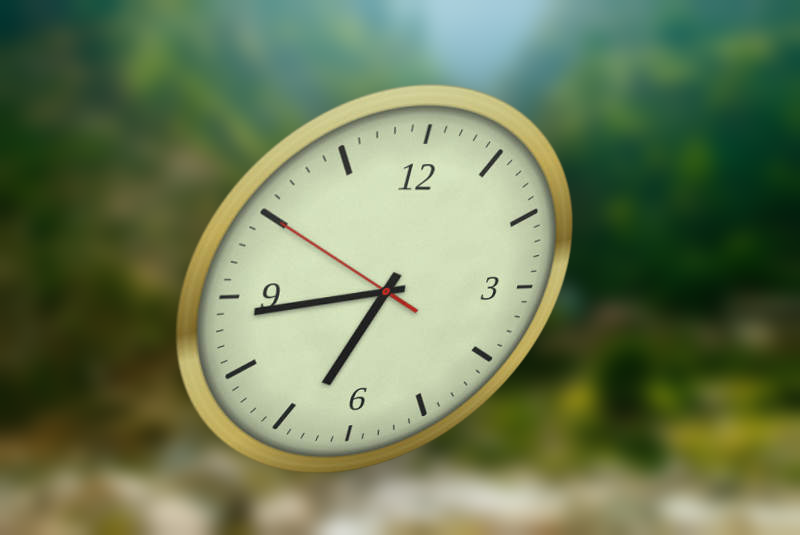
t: h=6 m=43 s=50
